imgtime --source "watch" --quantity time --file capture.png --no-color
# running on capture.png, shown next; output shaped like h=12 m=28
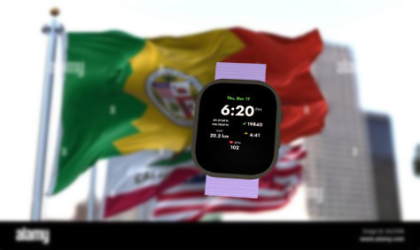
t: h=6 m=20
